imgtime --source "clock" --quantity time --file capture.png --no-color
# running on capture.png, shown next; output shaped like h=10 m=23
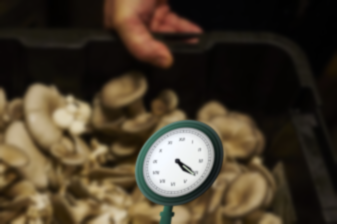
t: h=4 m=21
